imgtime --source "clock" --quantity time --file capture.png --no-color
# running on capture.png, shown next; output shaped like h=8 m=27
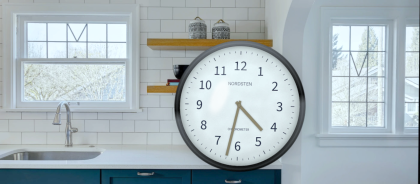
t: h=4 m=32
